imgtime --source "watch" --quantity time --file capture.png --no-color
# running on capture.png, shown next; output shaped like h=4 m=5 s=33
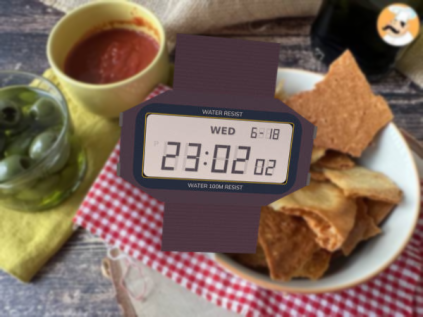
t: h=23 m=2 s=2
